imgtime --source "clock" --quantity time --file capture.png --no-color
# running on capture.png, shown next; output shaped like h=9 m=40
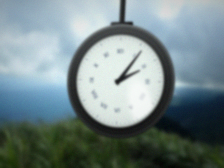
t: h=2 m=6
